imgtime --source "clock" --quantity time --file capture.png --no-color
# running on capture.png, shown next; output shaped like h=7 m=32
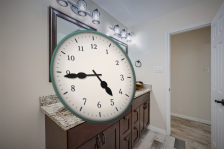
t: h=4 m=44
